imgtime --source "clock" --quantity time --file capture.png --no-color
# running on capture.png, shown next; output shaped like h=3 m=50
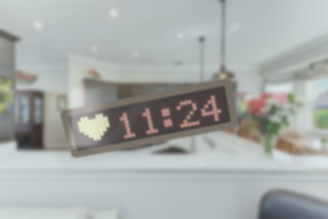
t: h=11 m=24
